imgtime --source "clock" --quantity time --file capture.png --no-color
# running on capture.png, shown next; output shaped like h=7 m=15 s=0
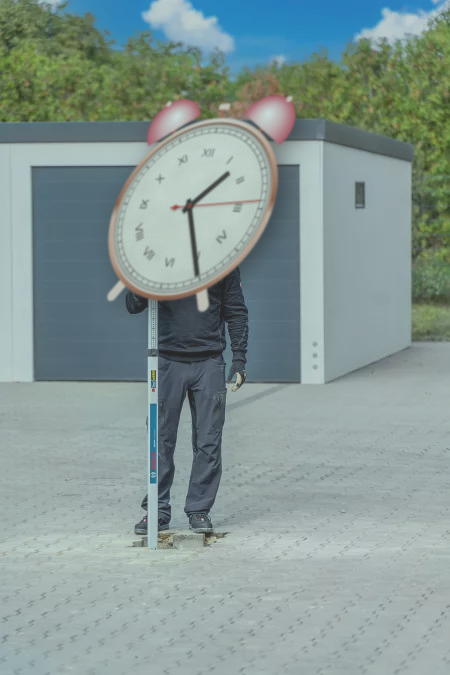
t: h=1 m=25 s=14
